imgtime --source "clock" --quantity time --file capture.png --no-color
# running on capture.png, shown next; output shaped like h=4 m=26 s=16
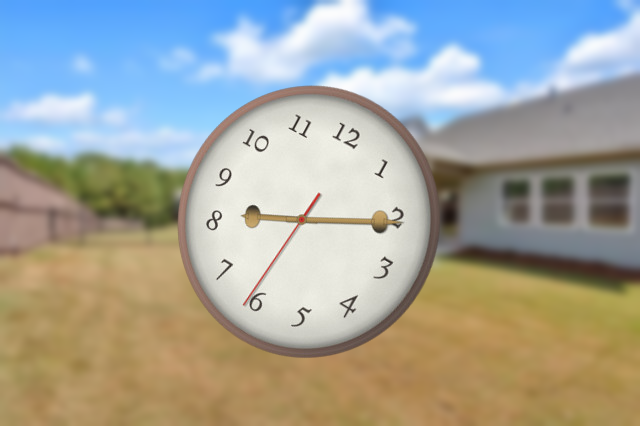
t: h=8 m=10 s=31
